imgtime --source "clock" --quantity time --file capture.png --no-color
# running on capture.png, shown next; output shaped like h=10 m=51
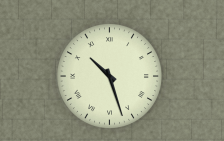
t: h=10 m=27
